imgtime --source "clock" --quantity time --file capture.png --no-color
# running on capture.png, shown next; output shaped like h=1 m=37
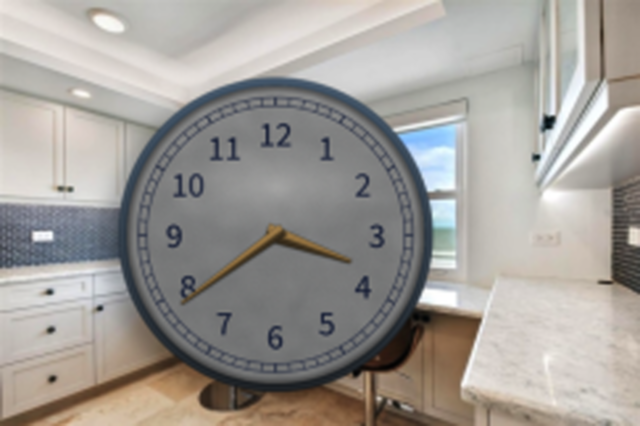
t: h=3 m=39
